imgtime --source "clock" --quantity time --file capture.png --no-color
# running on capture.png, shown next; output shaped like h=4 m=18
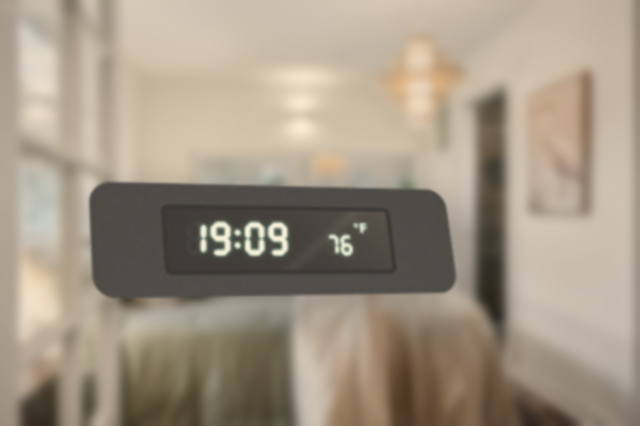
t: h=19 m=9
